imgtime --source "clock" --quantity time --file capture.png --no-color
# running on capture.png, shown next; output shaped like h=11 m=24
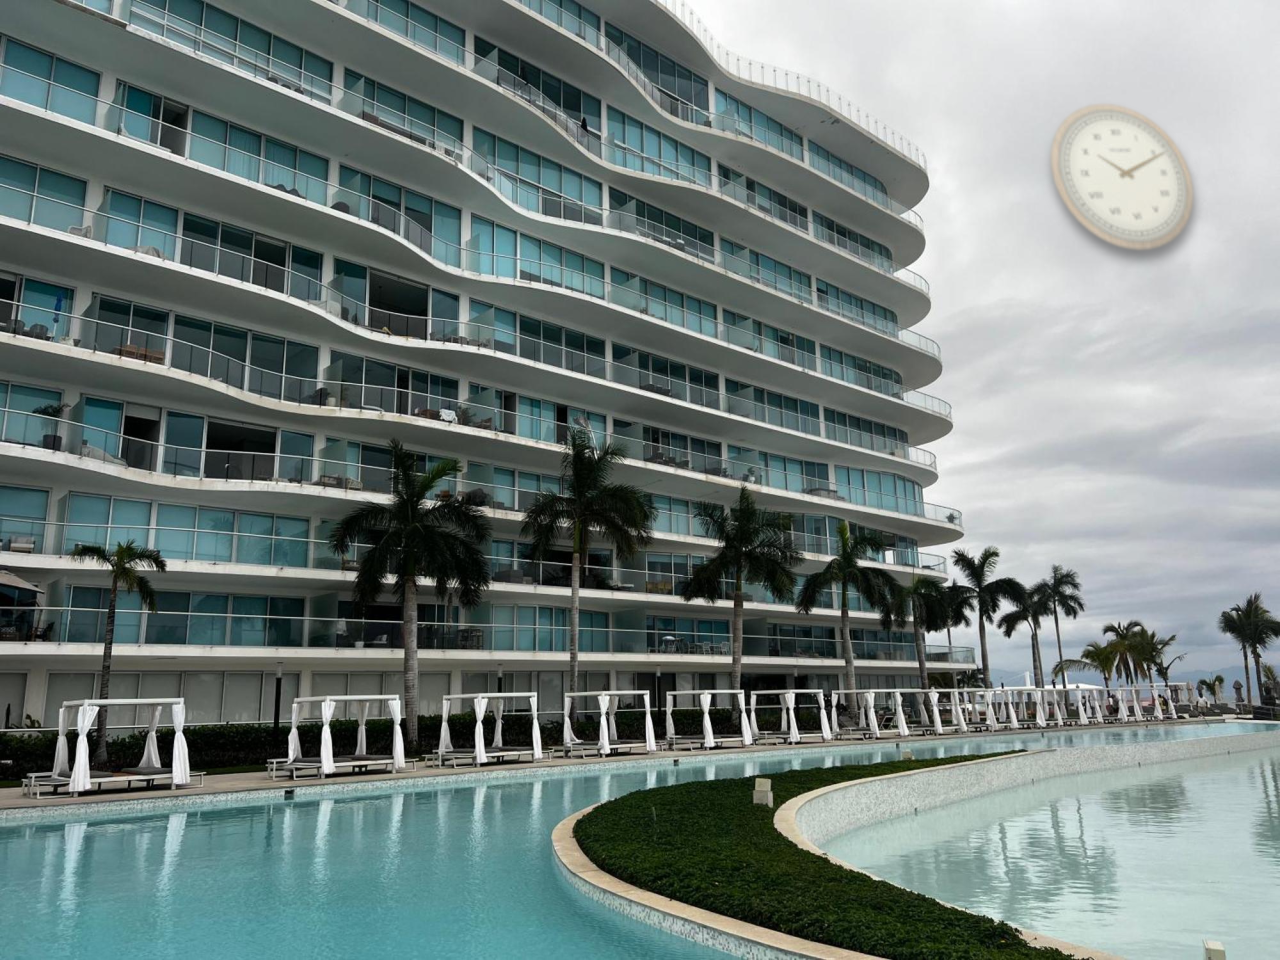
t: h=10 m=11
